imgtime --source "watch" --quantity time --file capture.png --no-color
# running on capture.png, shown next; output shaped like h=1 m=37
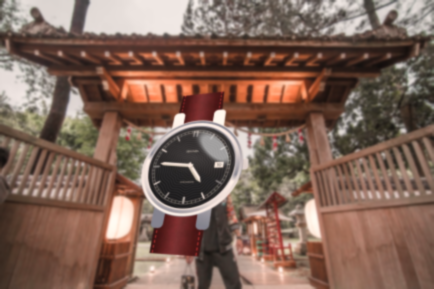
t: h=4 m=46
